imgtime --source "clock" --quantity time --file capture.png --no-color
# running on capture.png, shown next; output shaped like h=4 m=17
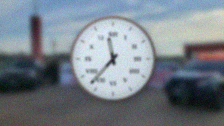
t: h=11 m=37
